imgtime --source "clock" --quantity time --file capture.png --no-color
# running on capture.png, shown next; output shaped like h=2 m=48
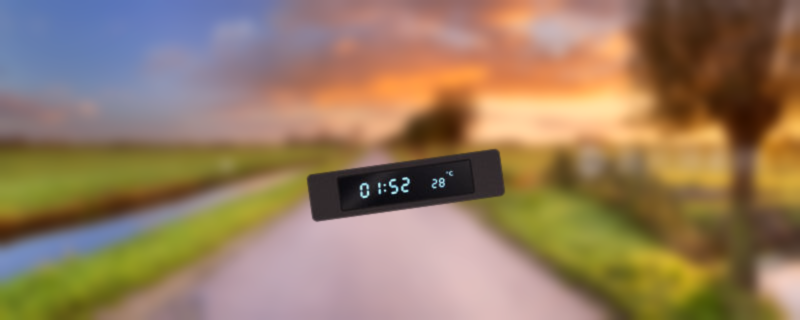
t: h=1 m=52
